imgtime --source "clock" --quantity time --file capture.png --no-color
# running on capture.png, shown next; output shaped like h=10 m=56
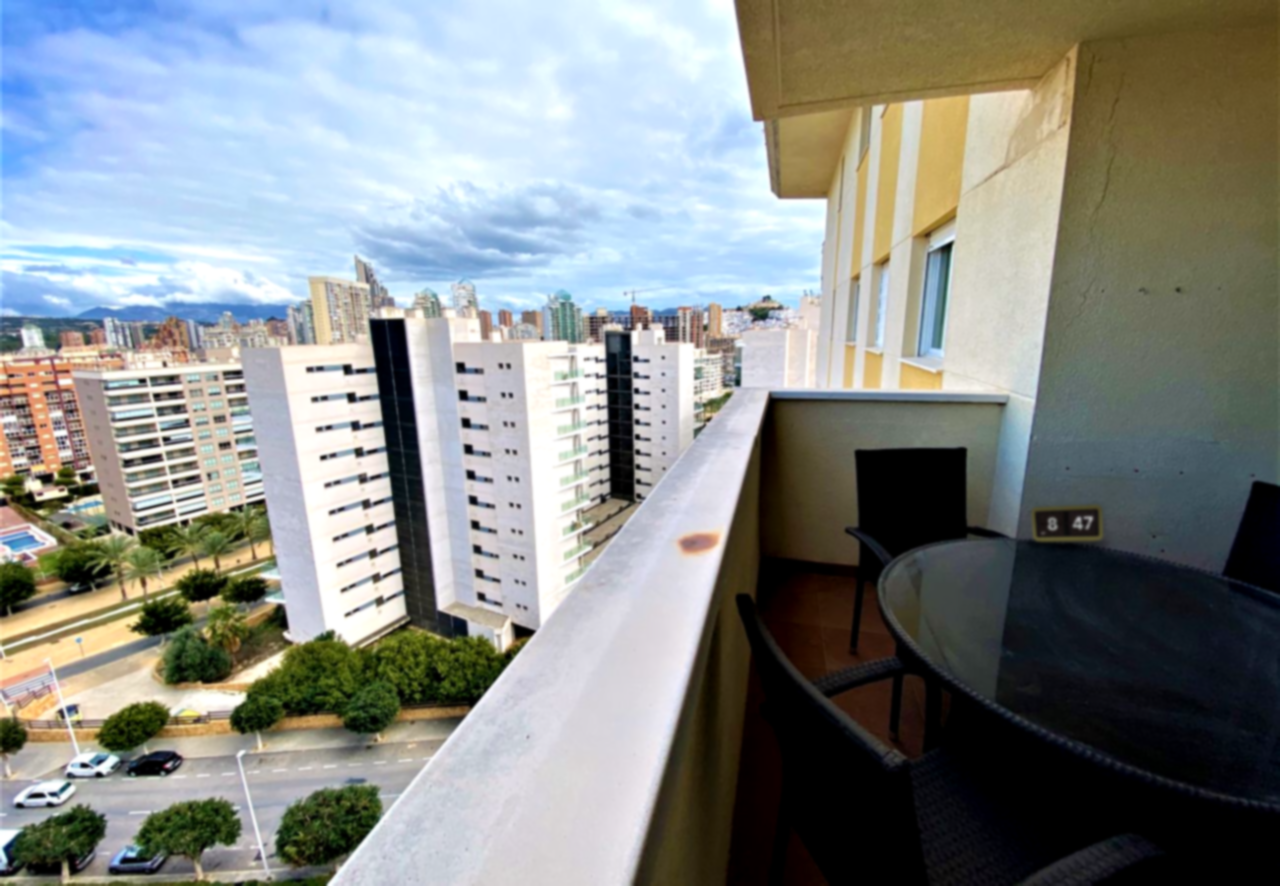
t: h=8 m=47
